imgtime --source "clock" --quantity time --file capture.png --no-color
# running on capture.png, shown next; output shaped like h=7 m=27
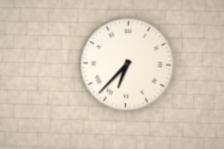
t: h=6 m=37
